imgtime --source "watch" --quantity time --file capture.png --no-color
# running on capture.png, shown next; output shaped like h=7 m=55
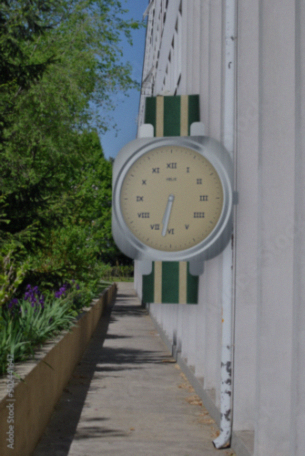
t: h=6 m=32
